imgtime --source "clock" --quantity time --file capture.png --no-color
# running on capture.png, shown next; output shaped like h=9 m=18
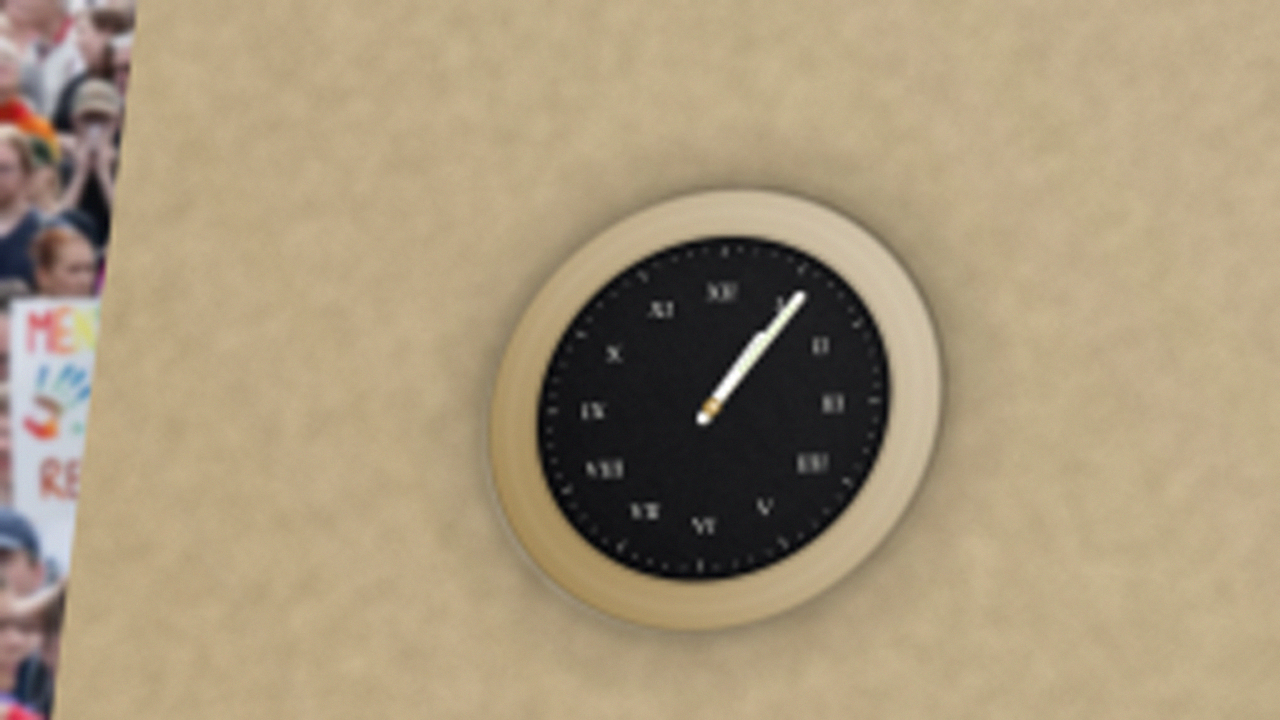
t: h=1 m=6
